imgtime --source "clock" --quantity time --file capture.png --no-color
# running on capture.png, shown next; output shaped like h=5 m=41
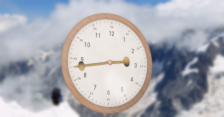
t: h=2 m=43
